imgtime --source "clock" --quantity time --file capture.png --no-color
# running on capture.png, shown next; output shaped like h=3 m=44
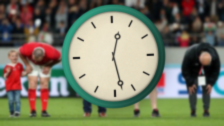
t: h=12 m=28
